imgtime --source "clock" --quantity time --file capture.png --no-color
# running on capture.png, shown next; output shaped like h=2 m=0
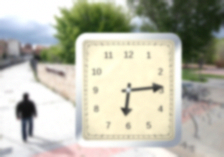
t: h=6 m=14
